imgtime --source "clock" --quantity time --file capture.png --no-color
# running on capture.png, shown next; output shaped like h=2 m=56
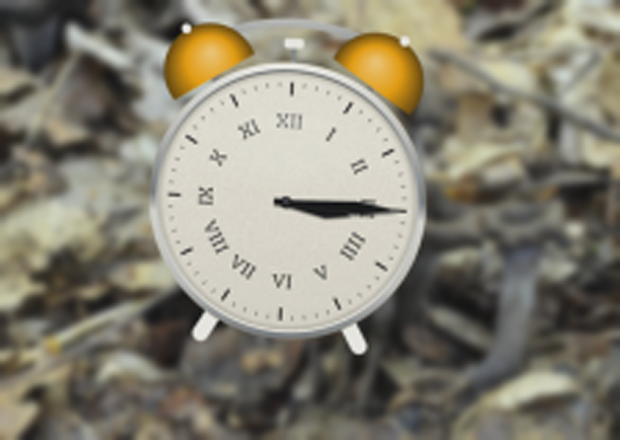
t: h=3 m=15
